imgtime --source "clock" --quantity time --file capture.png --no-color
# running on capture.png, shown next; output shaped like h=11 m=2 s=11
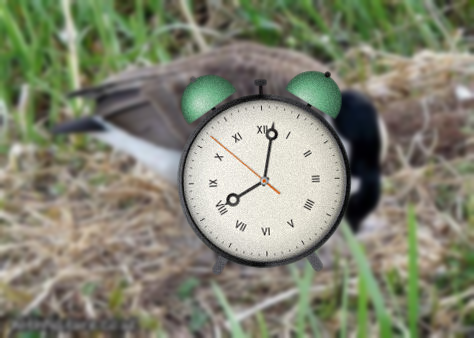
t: h=8 m=1 s=52
